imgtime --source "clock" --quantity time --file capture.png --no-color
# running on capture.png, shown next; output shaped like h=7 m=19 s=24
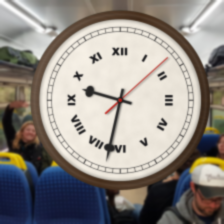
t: h=9 m=32 s=8
